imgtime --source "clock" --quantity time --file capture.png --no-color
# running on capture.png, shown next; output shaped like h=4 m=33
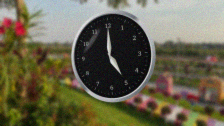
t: h=5 m=0
